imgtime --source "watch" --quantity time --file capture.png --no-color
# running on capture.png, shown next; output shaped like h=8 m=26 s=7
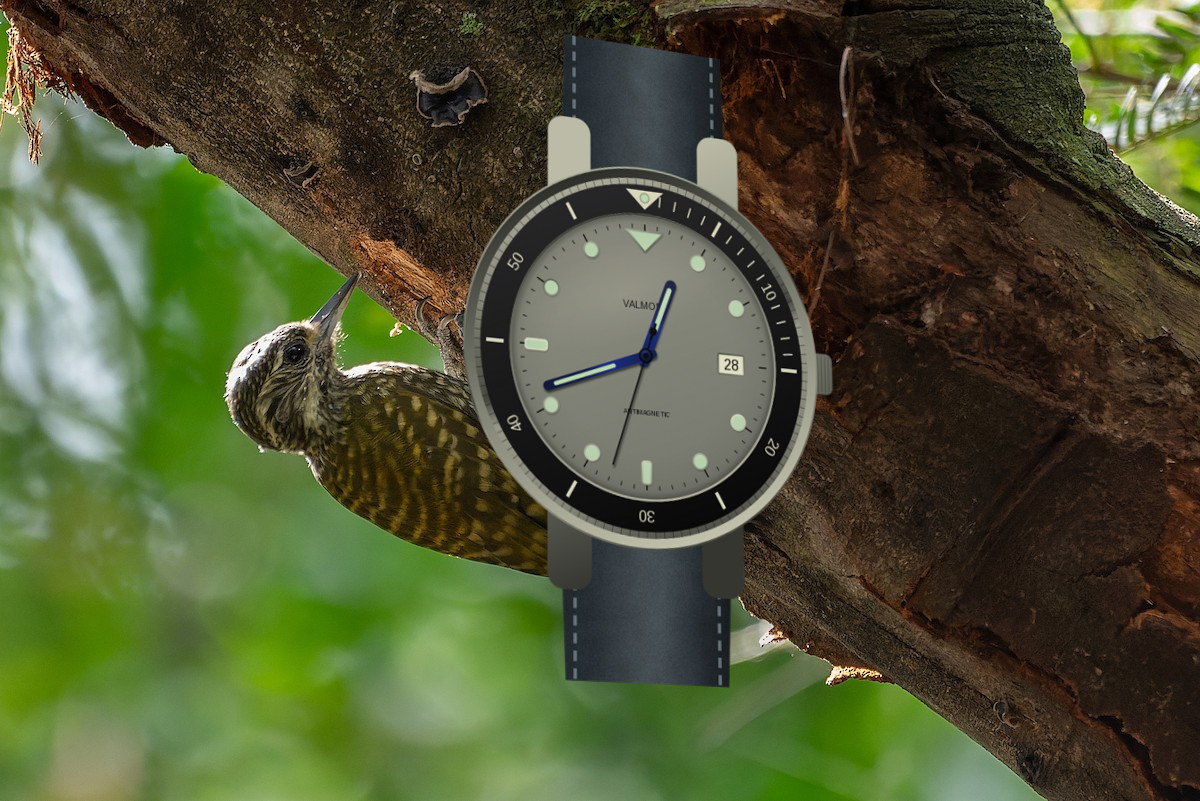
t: h=12 m=41 s=33
